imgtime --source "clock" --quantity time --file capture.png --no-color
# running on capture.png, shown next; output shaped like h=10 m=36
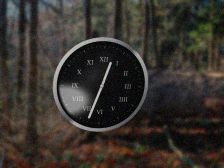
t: h=12 m=33
